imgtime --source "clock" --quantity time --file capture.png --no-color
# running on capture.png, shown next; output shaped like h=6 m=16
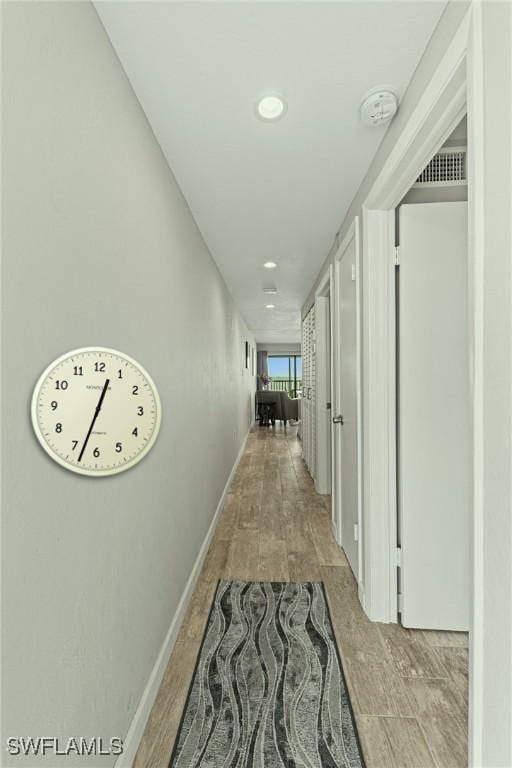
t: h=12 m=33
